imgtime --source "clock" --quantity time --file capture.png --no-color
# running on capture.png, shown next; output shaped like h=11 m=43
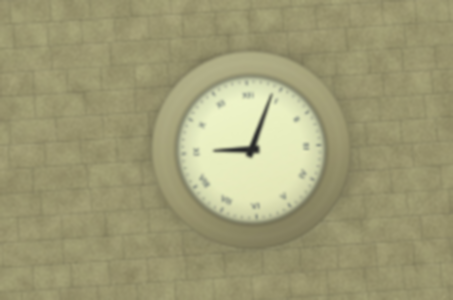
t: h=9 m=4
